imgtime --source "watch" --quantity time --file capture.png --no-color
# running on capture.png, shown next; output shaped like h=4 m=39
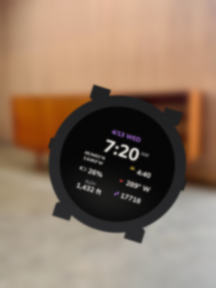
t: h=7 m=20
